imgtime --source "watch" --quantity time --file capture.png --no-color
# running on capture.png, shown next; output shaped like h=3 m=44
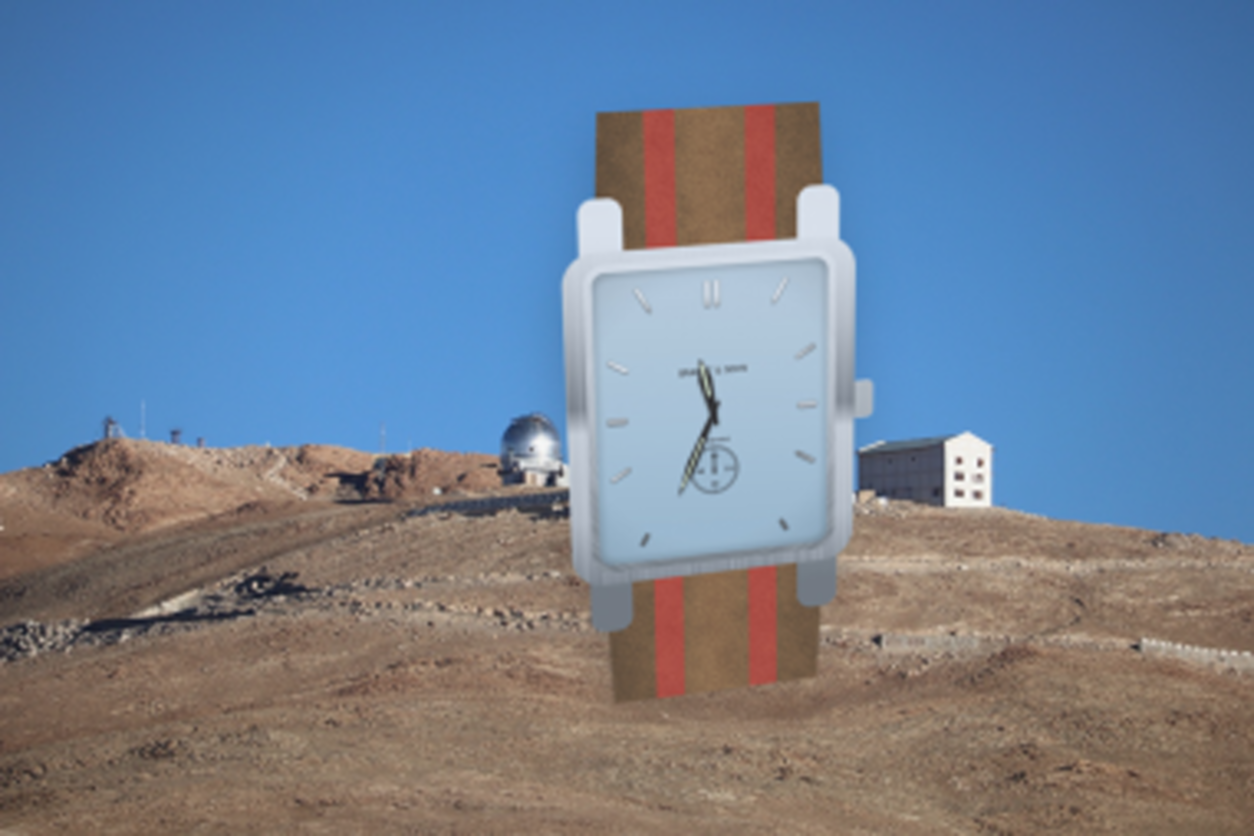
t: h=11 m=34
